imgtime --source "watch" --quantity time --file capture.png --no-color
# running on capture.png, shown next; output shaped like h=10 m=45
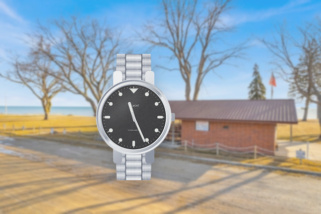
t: h=11 m=26
